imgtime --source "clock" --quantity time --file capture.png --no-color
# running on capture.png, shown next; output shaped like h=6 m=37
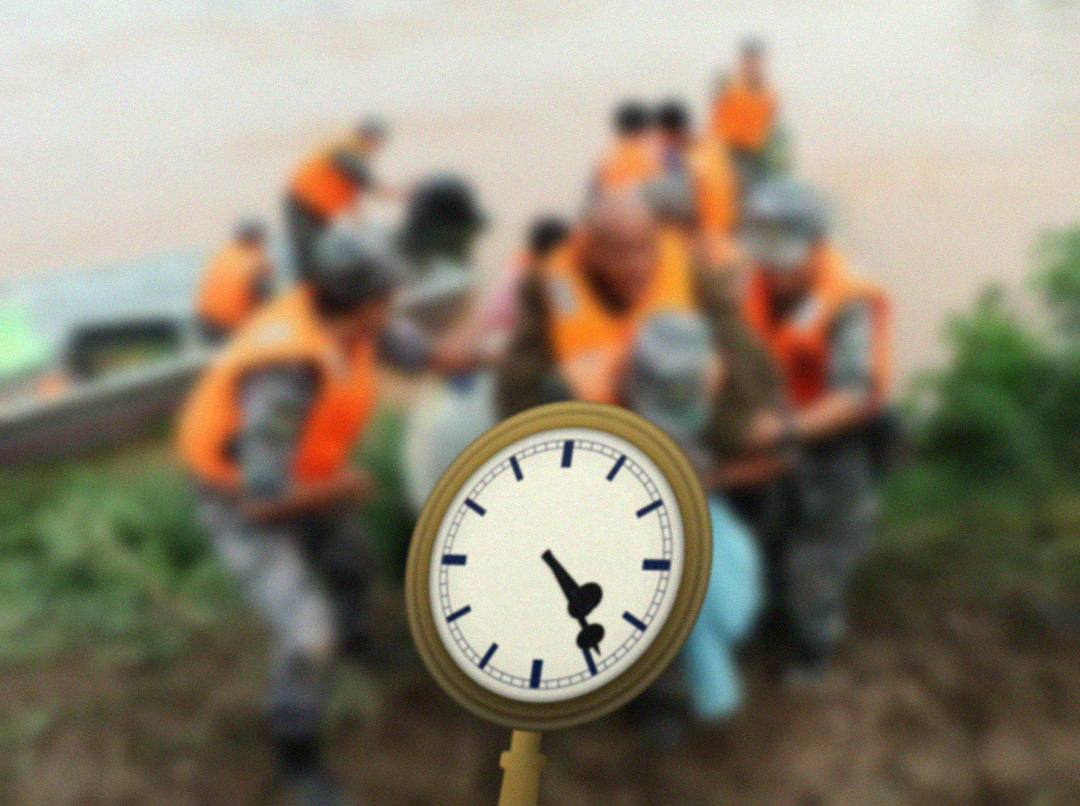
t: h=4 m=24
